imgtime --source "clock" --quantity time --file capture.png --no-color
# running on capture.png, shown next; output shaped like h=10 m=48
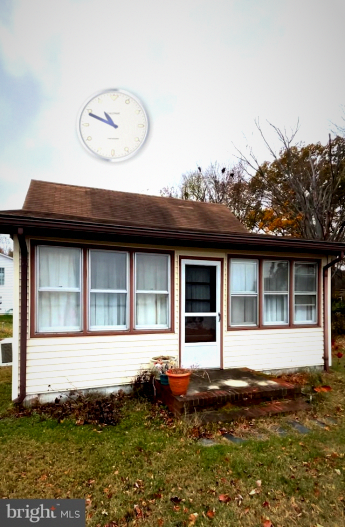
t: h=10 m=49
